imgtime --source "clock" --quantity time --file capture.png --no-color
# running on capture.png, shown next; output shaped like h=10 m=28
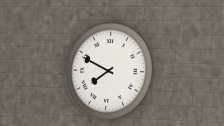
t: h=7 m=49
